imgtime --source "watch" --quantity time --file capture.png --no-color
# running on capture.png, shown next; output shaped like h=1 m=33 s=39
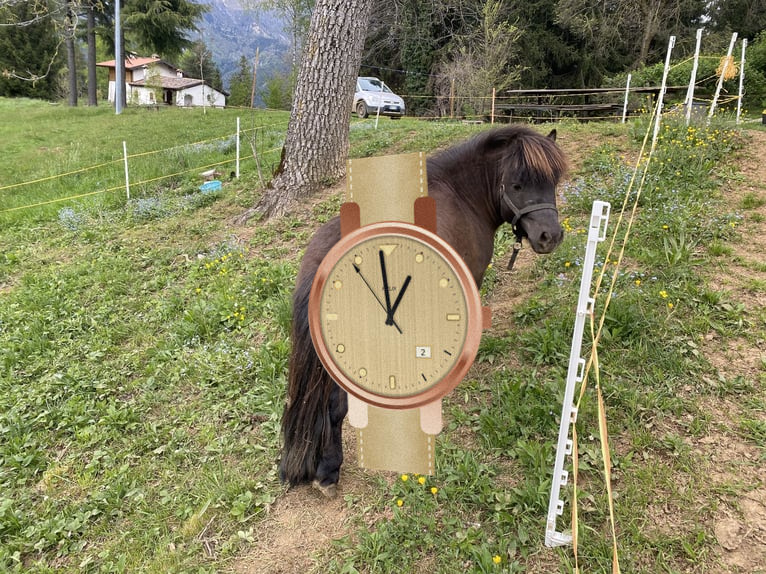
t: h=12 m=58 s=54
